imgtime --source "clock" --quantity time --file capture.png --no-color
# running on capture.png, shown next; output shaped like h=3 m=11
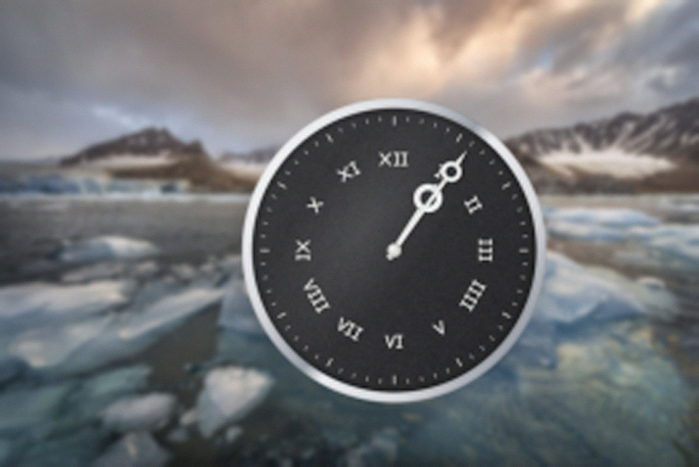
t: h=1 m=6
